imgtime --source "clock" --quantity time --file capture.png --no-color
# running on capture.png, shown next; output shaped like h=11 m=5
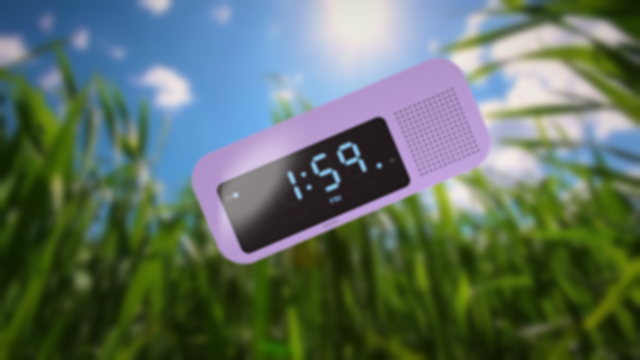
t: h=1 m=59
